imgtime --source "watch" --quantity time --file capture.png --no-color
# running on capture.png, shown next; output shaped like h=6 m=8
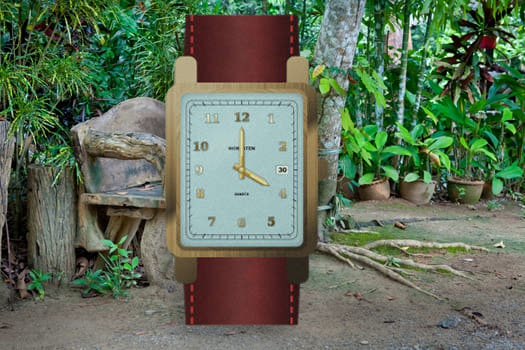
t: h=4 m=0
